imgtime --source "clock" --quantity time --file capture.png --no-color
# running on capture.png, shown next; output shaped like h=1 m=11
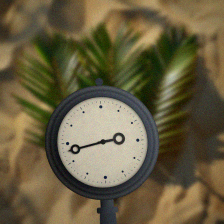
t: h=2 m=43
